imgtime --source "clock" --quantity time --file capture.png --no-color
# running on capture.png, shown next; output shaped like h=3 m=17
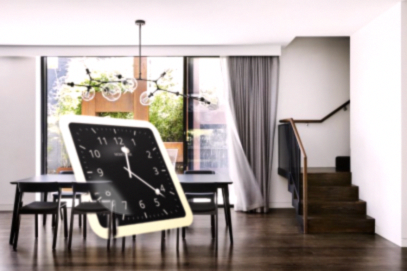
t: h=12 m=22
